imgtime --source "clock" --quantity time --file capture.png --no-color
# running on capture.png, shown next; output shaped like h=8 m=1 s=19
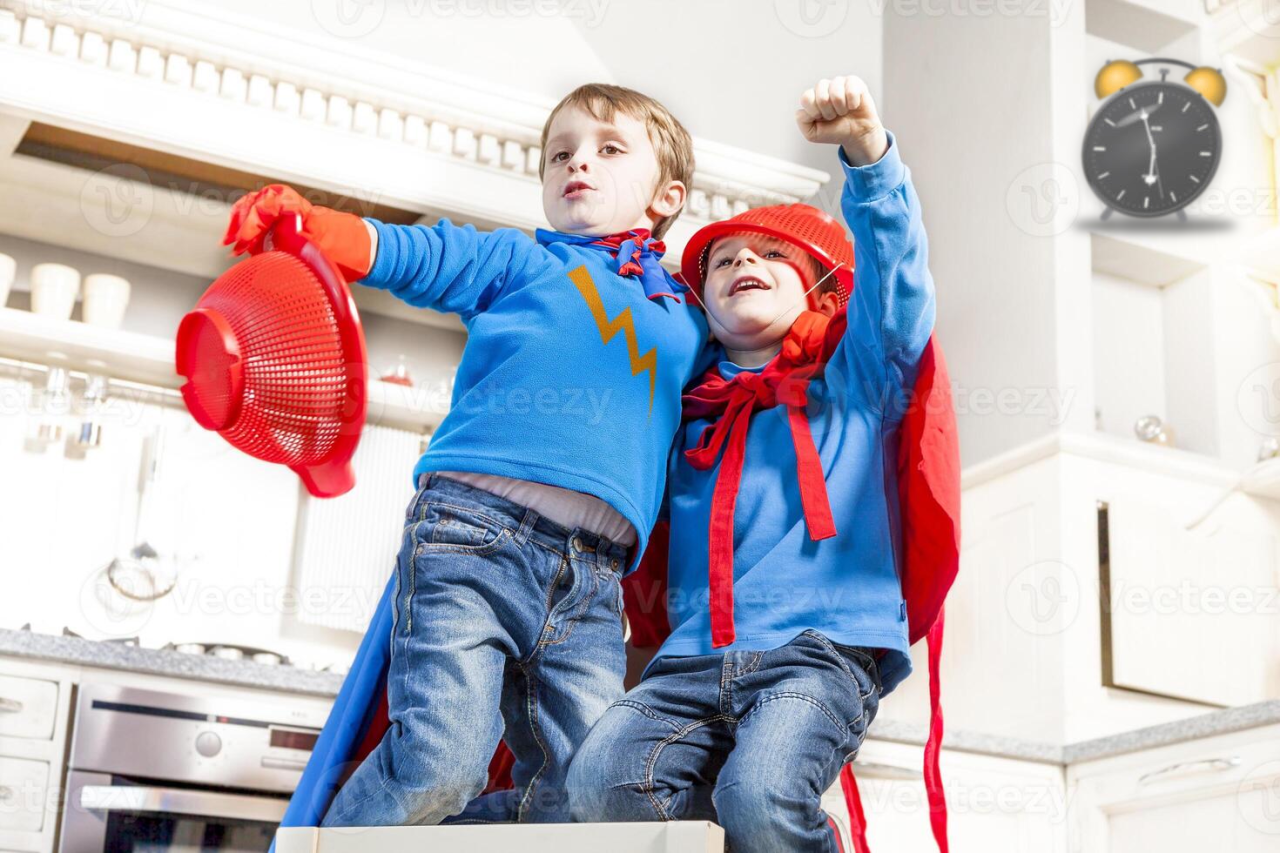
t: h=5 m=56 s=27
